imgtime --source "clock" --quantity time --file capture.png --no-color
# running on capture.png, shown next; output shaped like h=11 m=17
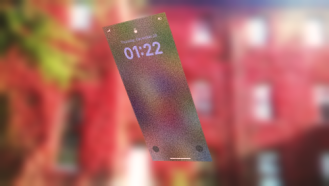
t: h=1 m=22
